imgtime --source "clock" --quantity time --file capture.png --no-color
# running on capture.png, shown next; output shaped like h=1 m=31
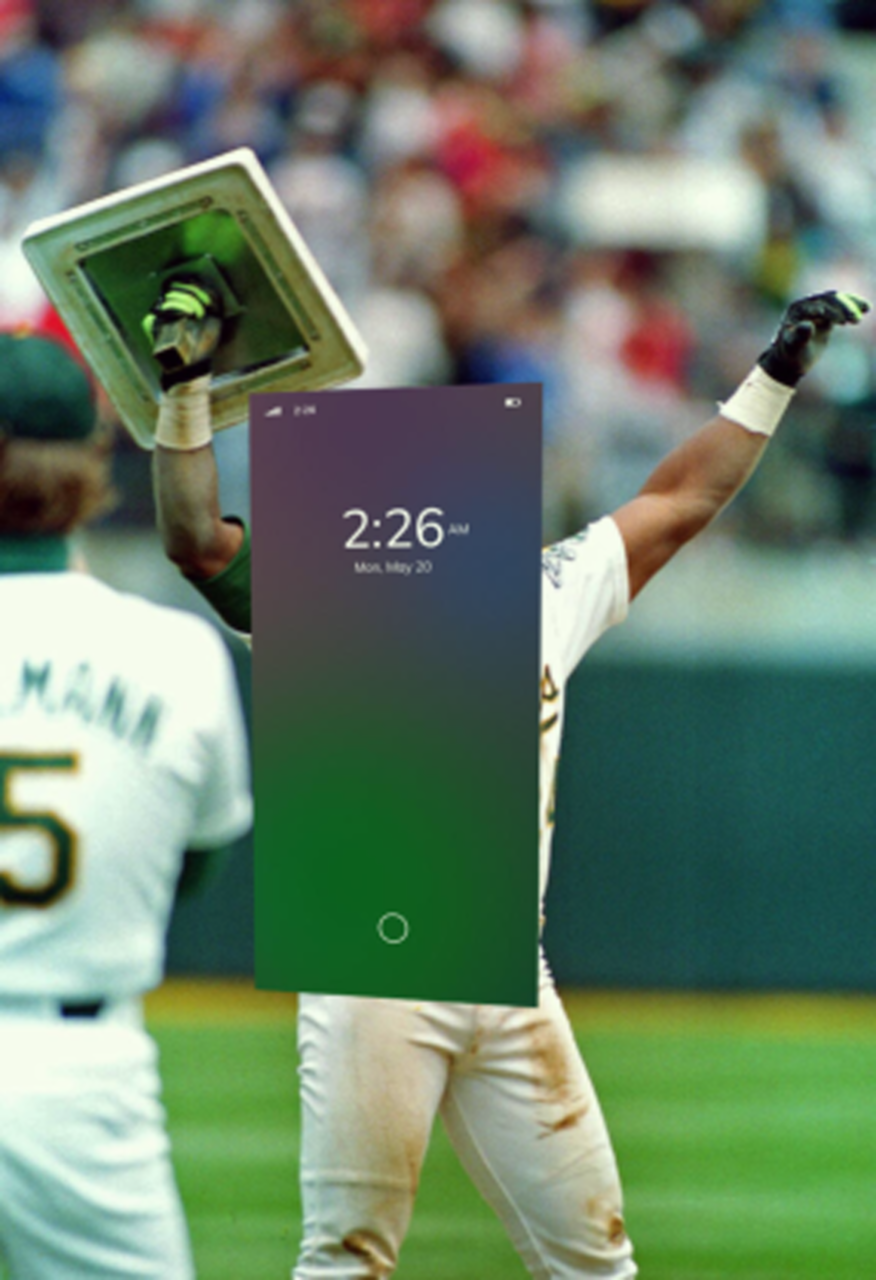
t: h=2 m=26
